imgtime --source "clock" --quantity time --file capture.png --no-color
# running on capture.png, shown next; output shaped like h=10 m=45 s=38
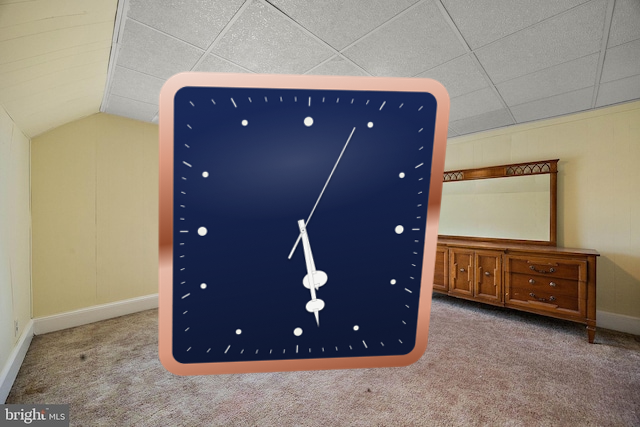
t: h=5 m=28 s=4
